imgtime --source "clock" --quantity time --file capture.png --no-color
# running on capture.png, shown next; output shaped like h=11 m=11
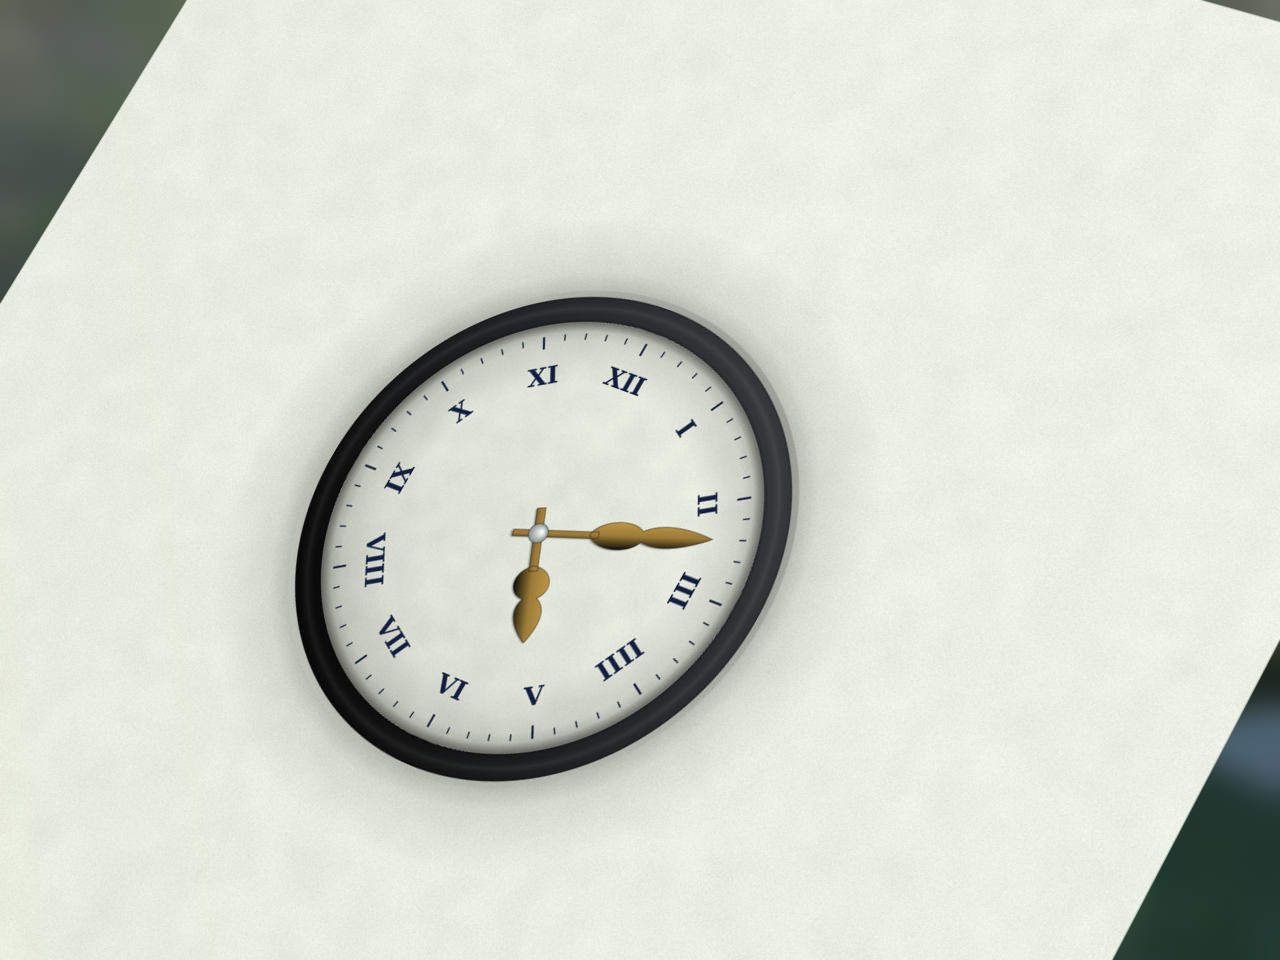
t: h=5 m=12
